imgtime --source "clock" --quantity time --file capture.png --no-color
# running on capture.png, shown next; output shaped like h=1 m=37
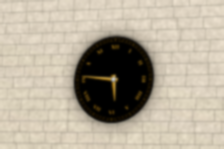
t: h=5 m=46
